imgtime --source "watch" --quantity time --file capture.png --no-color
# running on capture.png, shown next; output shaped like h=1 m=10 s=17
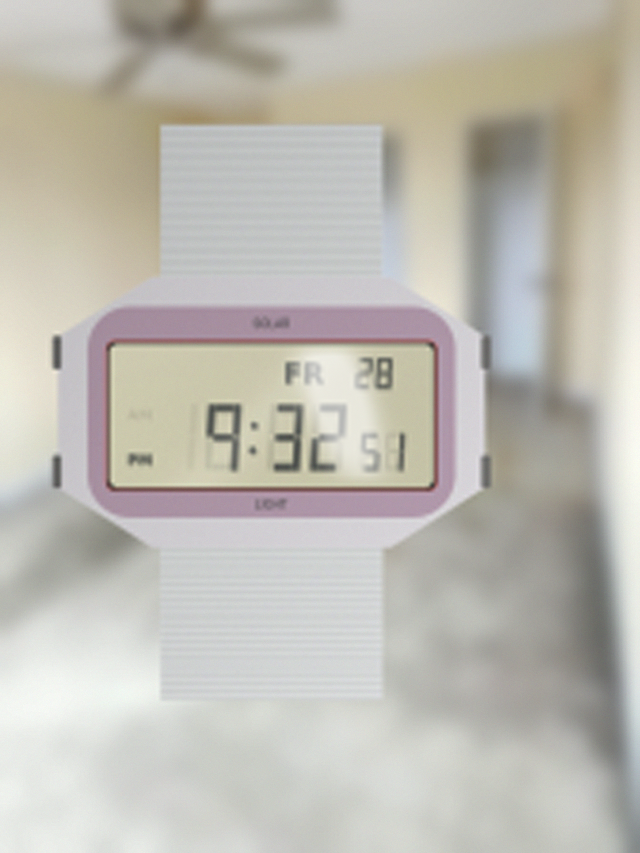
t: h=9 m=32 s=51
